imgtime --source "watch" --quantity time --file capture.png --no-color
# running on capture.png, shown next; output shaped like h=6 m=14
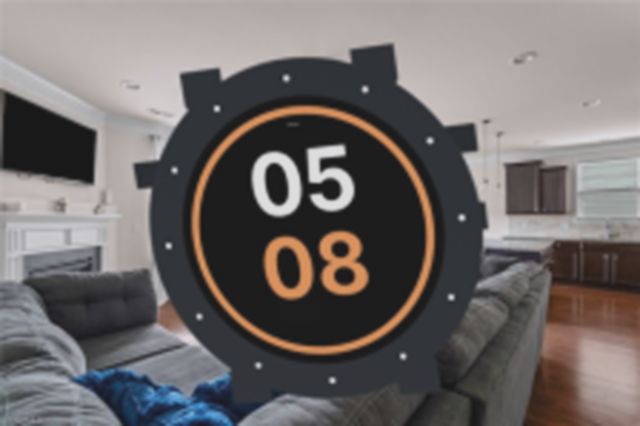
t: h=5 m=8
